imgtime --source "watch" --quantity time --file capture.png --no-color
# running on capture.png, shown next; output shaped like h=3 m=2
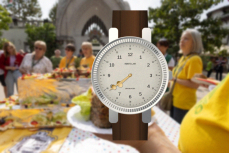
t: h=7 m=39
